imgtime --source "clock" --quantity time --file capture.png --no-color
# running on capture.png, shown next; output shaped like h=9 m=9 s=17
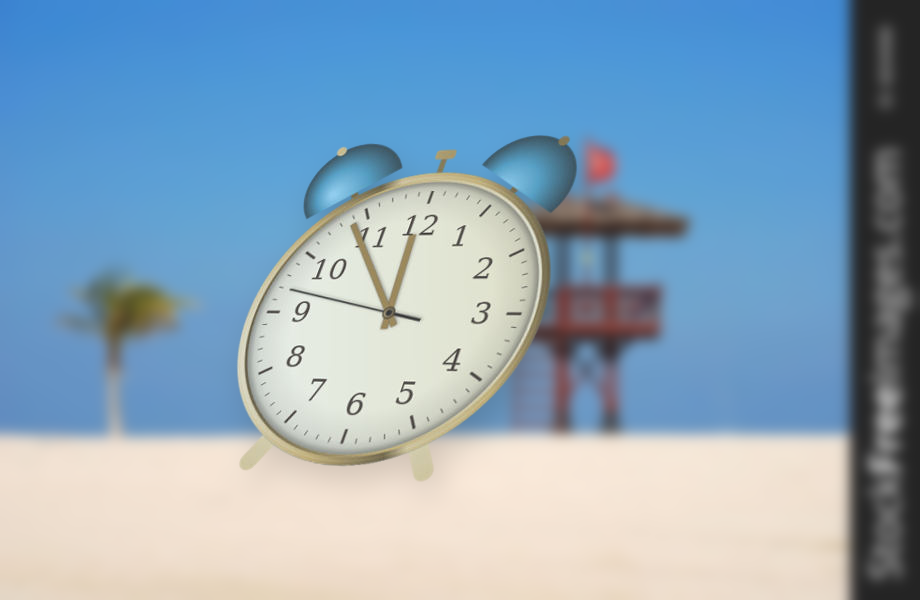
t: h=11 m=53 s=47
